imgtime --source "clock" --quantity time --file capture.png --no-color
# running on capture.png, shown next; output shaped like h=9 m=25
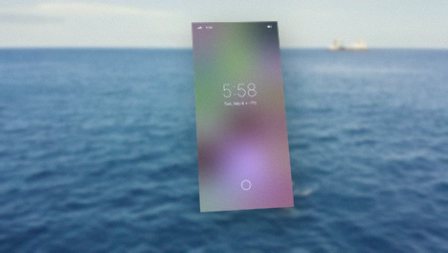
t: h=5 m=58
